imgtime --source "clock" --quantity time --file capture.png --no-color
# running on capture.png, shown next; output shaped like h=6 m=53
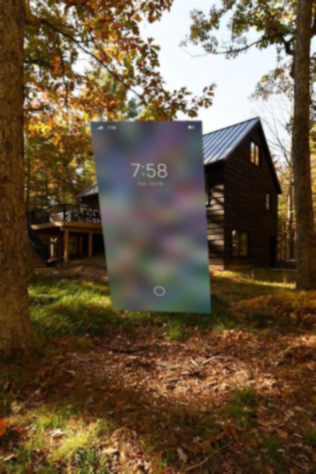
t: h=7 m=58
